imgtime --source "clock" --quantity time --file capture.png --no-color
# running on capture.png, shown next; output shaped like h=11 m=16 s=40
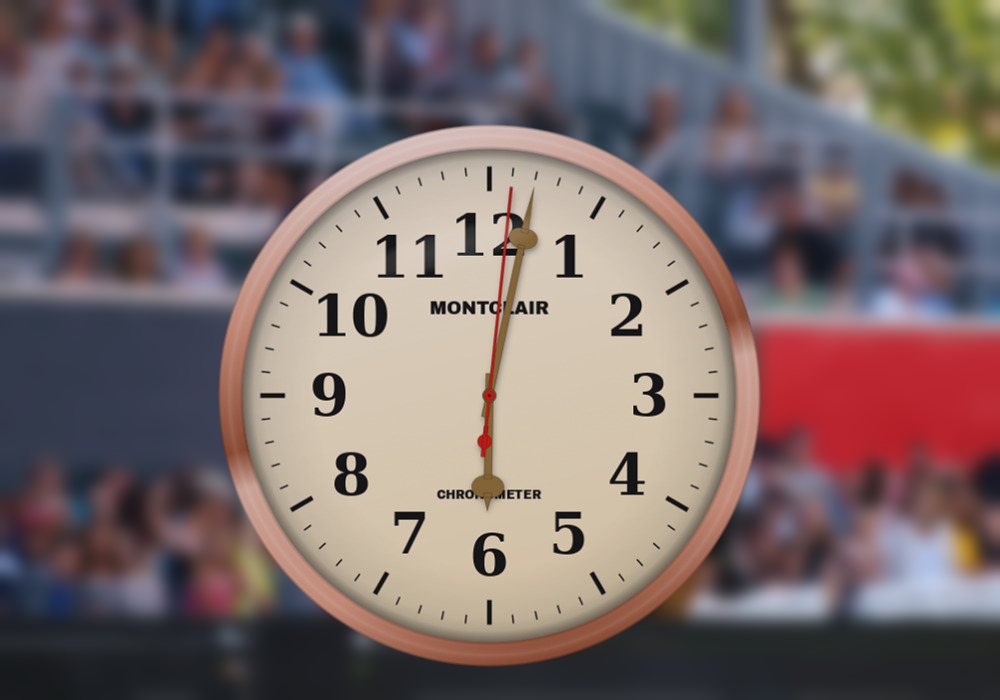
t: h=6 m=2 s=1
